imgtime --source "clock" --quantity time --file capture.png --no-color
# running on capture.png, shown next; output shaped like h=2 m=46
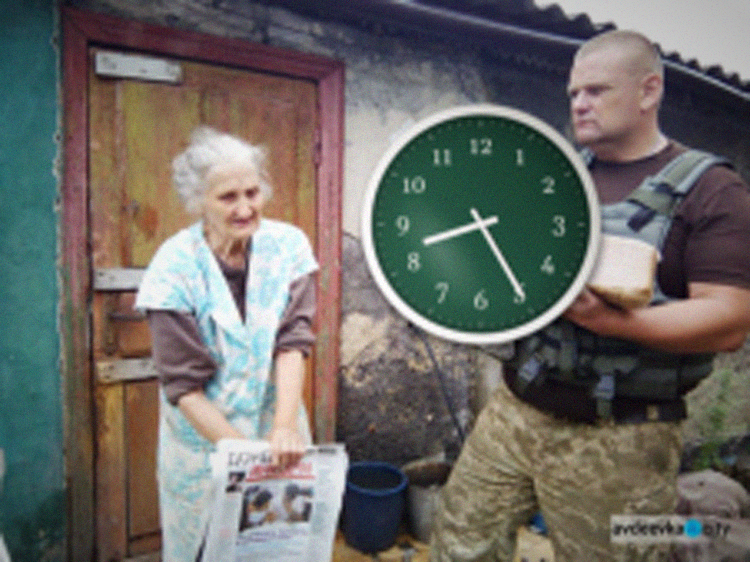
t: h=8 m=25
